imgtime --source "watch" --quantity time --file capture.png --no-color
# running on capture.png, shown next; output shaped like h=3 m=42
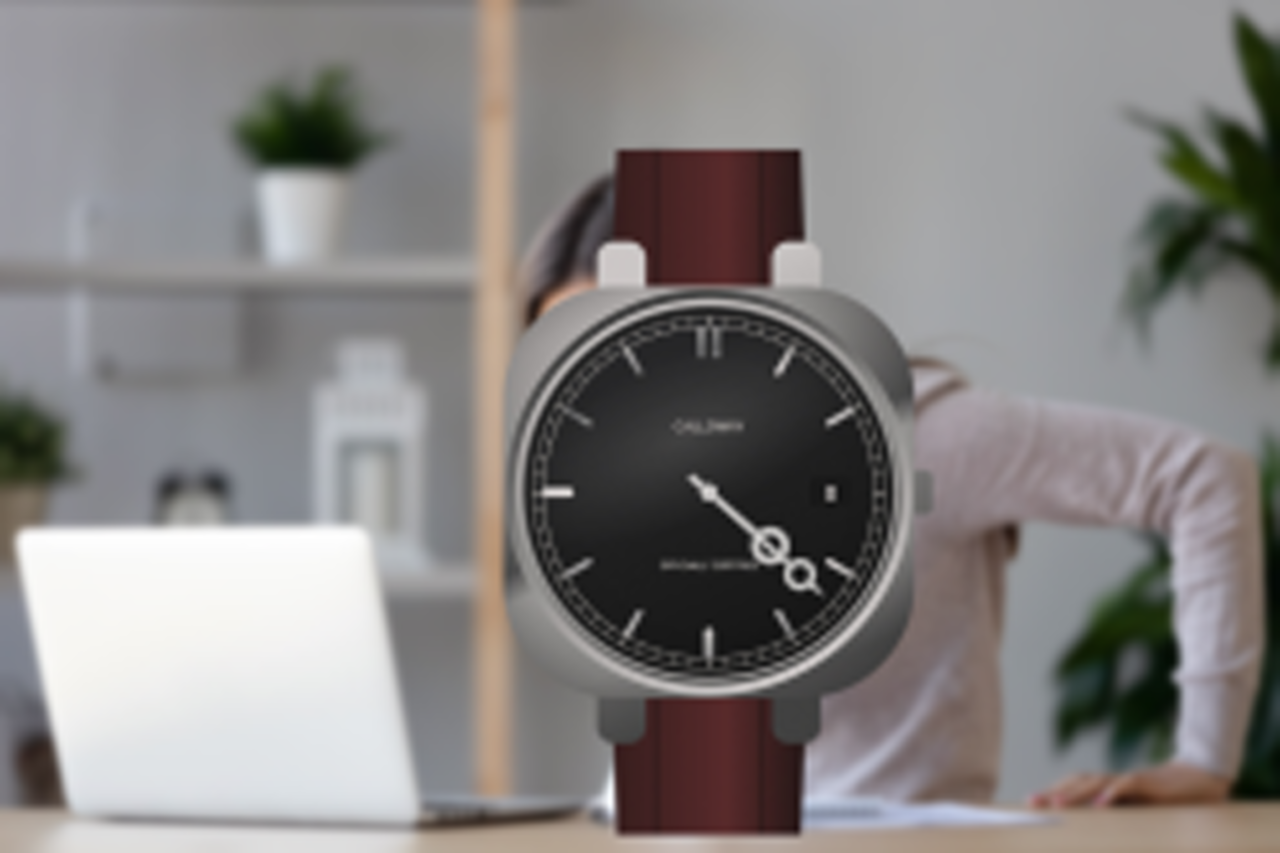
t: h=4 m=22
